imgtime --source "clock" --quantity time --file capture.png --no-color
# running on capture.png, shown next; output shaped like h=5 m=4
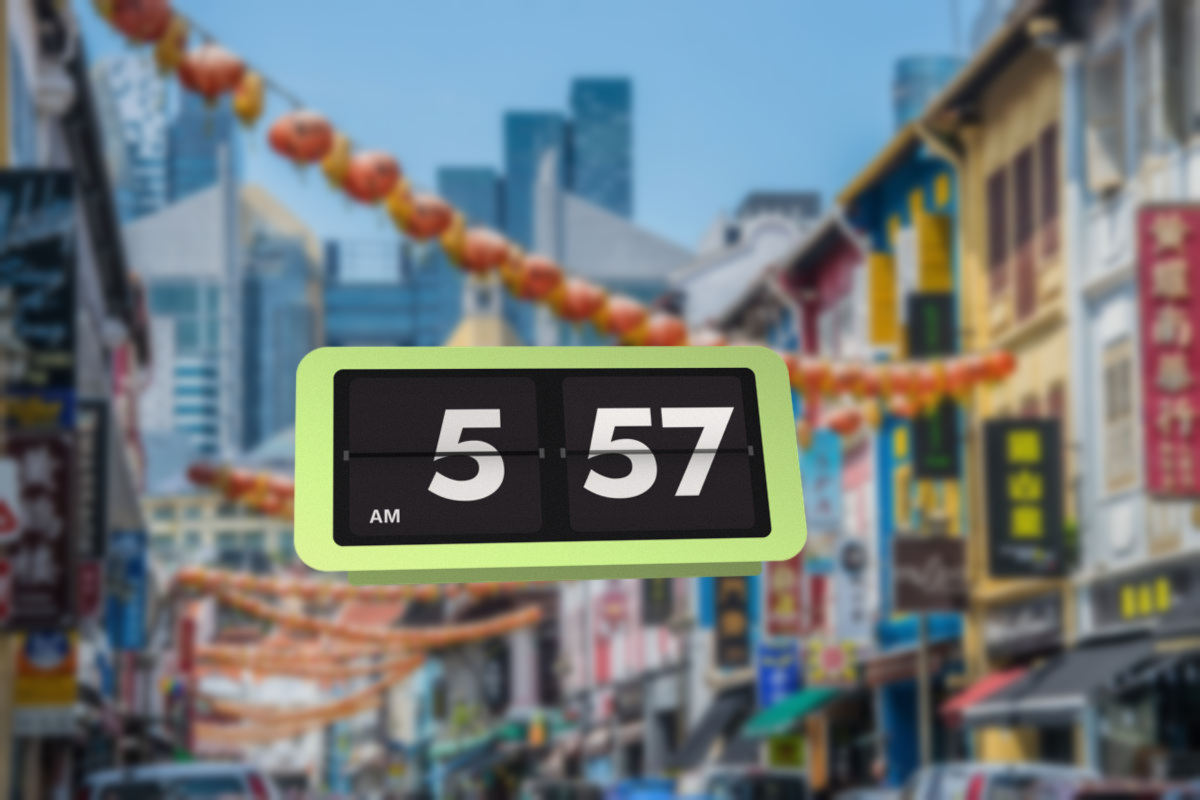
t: h=5 m=57
